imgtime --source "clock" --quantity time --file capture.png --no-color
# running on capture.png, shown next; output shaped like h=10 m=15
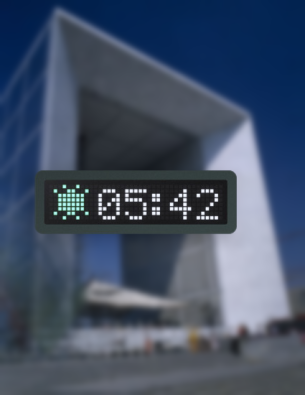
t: h=5 m=42
